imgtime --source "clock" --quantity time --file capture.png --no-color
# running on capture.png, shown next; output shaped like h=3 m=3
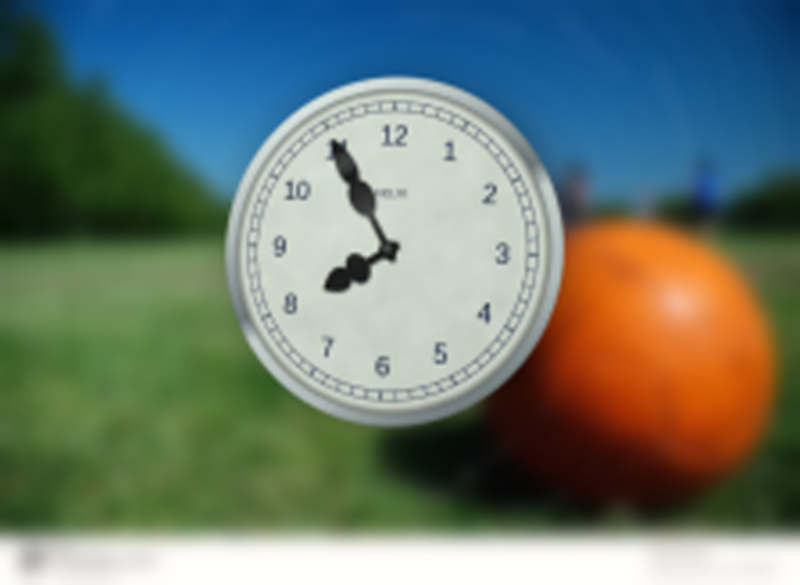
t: h=7 m=55
